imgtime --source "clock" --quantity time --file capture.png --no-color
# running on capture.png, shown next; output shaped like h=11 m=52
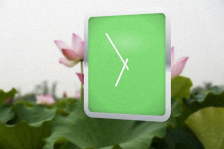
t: h=6 m=54
